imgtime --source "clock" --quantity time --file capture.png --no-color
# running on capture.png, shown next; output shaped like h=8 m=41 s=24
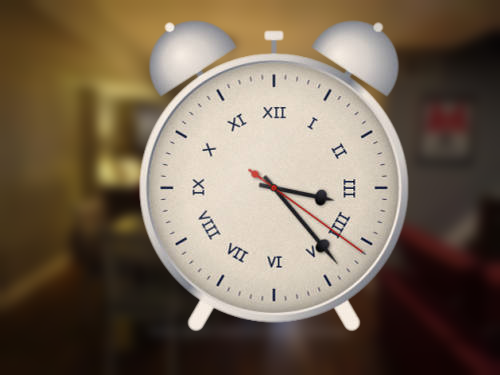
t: h=3 m=23 s=21
